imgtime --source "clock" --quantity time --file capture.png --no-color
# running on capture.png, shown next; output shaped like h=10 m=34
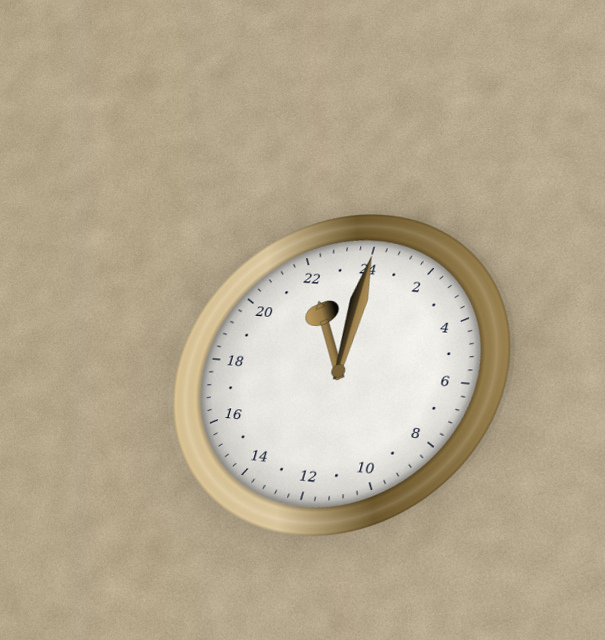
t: h=22 m=0
